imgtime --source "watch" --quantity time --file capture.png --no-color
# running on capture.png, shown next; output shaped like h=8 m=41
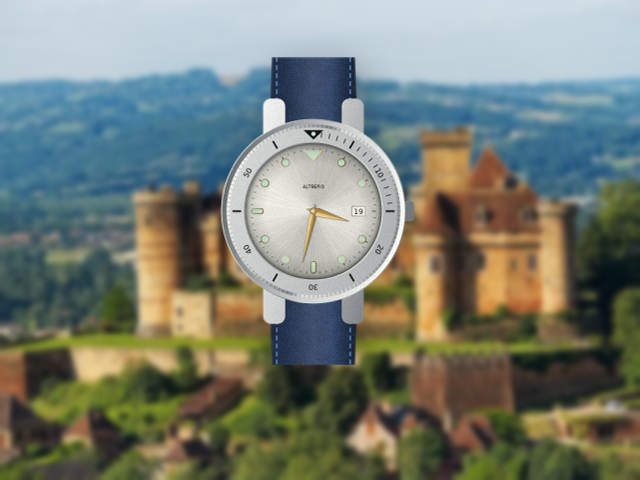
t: h=3 m=32
